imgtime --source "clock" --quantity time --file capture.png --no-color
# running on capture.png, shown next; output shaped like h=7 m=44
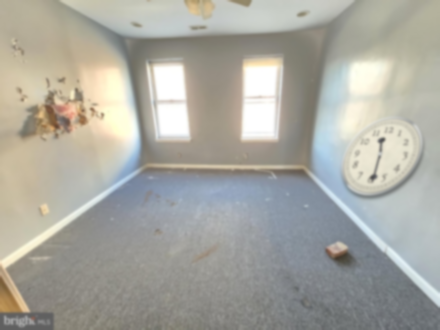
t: h=11 m=29
